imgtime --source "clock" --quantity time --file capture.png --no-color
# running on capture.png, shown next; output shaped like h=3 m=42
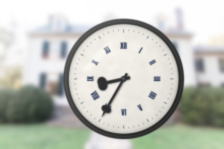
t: h=8 m=35
